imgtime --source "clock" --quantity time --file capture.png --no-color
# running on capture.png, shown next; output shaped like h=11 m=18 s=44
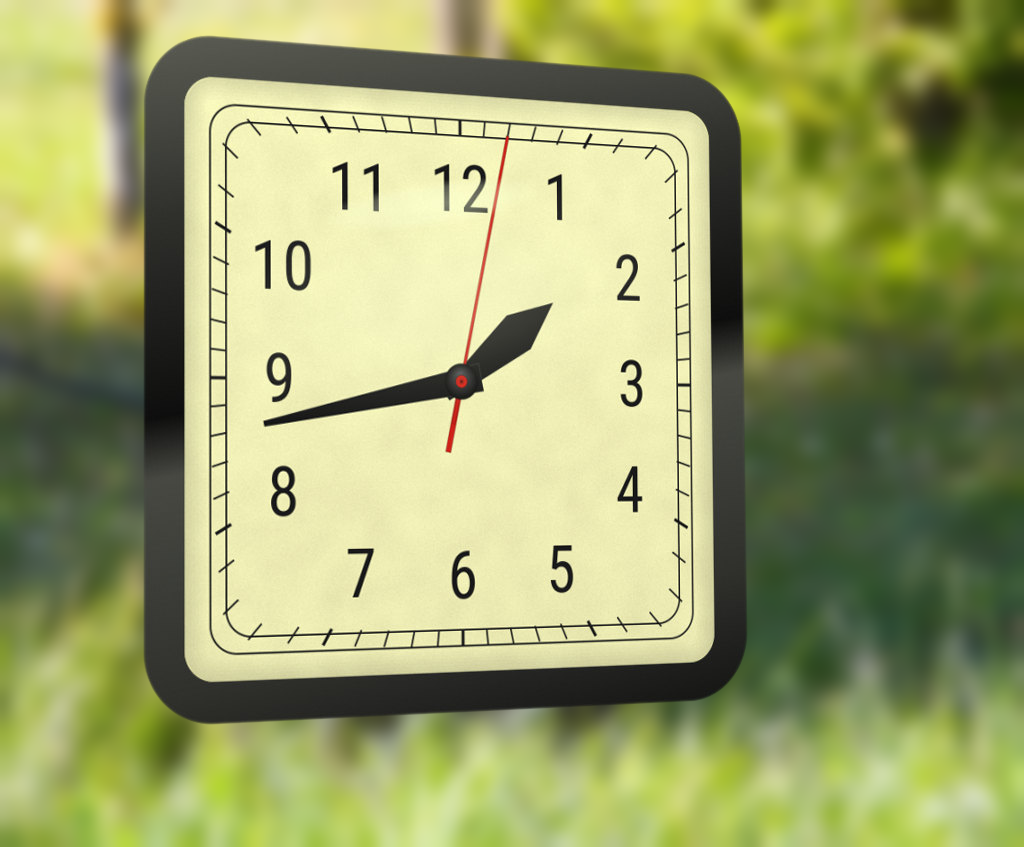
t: h=1 m=43 s=2
